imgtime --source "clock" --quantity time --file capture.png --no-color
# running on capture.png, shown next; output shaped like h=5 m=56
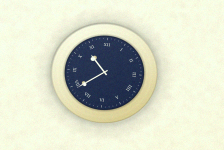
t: h=10 m=39
